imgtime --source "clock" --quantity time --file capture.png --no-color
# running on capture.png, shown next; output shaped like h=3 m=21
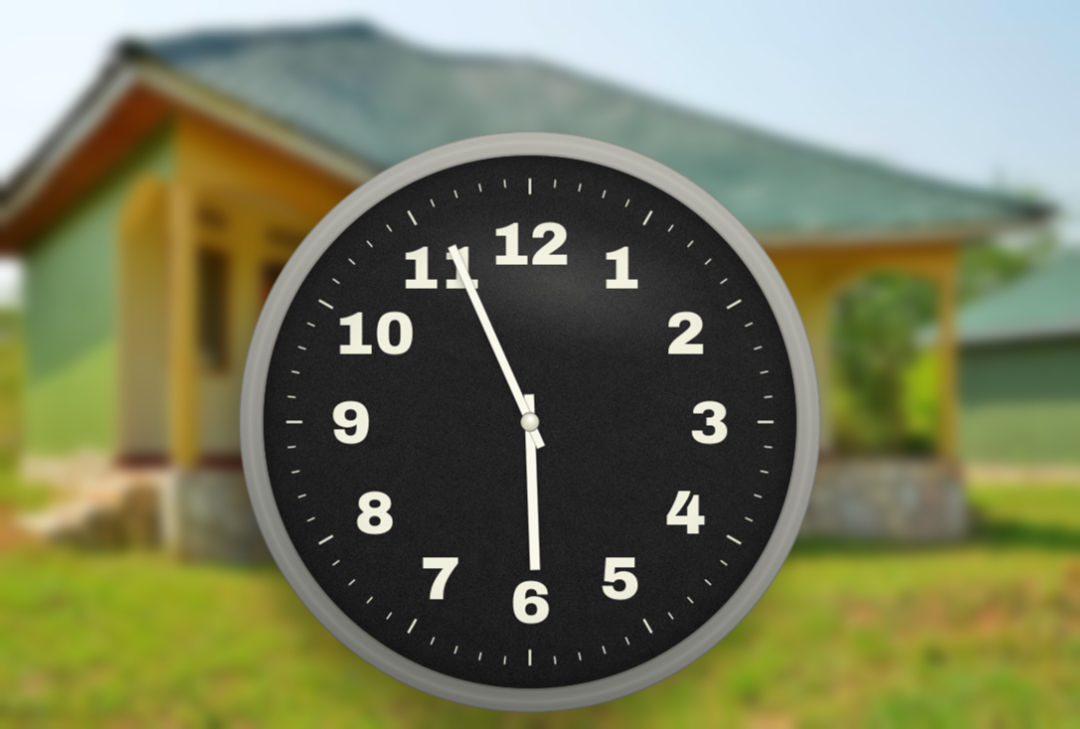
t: h=5 m=56
